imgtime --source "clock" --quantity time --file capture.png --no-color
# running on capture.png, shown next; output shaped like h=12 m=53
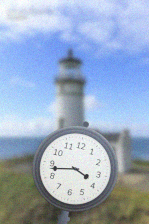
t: h=3 m=43
